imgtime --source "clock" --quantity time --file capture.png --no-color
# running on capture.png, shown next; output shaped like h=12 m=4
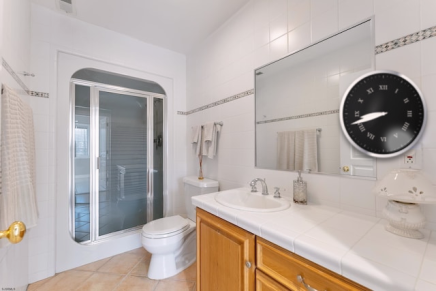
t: h=8 m=42
